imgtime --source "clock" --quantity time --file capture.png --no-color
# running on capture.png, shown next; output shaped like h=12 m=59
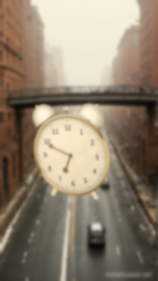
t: h=6 m=49
